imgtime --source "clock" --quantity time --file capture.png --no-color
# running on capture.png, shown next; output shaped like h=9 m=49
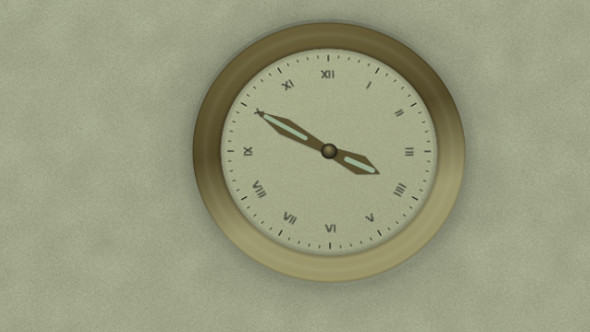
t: h=3 m=50
